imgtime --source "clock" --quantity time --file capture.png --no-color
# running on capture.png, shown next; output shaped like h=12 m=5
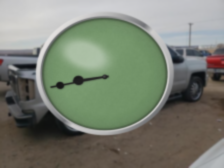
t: h=8 m=43
